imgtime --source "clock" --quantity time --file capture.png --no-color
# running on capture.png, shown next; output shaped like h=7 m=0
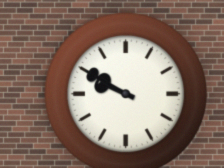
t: h=9 m=50
